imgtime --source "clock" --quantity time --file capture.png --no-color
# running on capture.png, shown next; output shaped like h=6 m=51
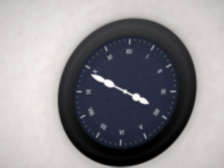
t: h=3 m=49
